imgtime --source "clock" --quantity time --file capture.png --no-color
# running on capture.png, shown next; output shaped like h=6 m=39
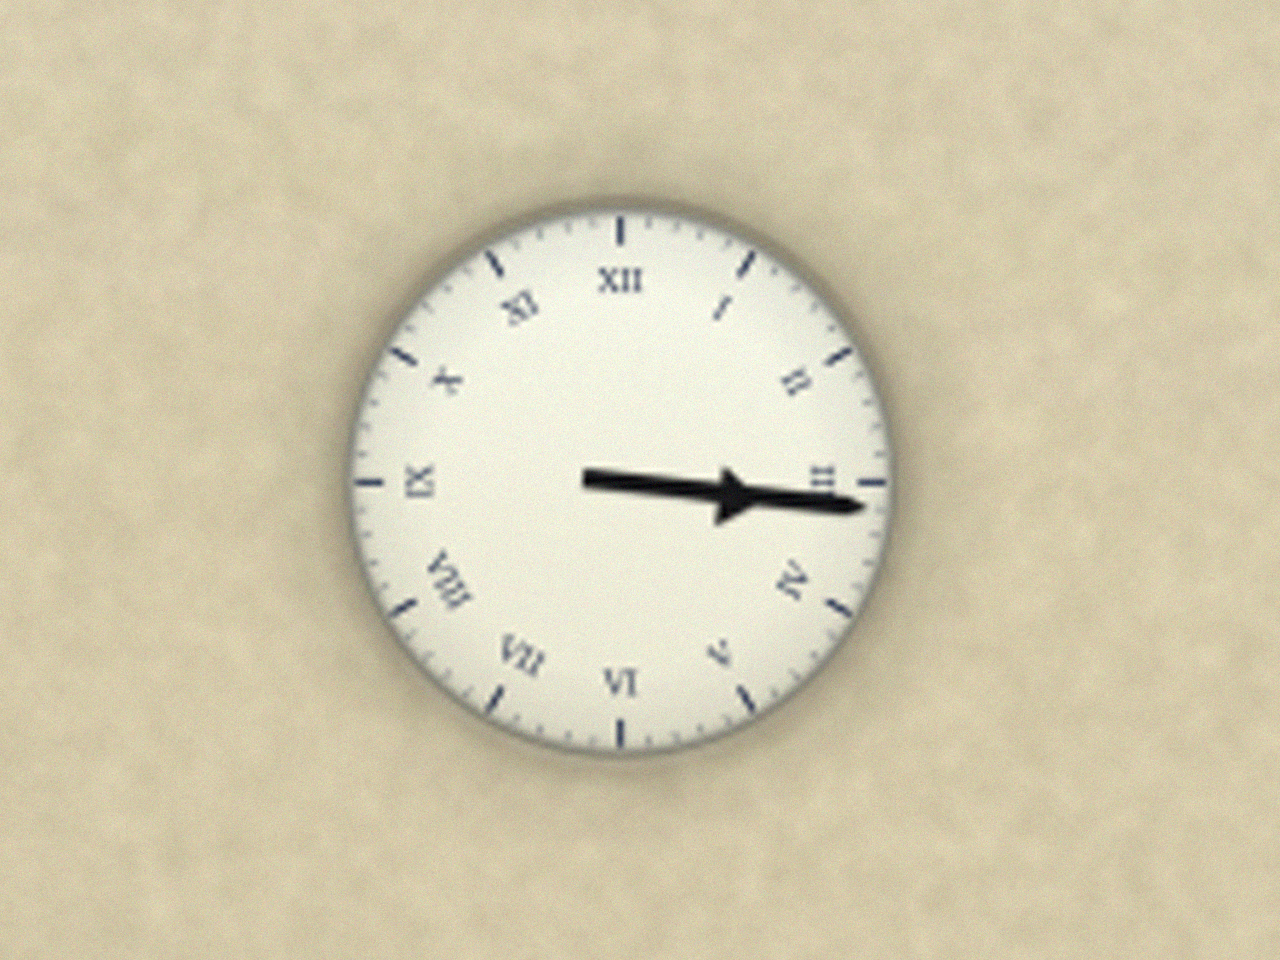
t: h=3 m=16
